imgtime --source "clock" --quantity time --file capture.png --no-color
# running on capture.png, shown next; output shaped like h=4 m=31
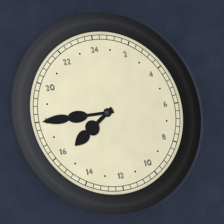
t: h=15 m=45
